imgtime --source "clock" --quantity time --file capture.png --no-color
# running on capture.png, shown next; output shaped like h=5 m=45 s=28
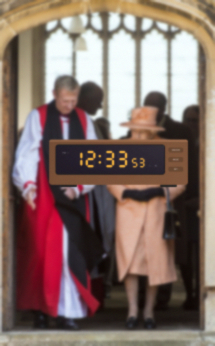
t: h=12 m=33 s=53
